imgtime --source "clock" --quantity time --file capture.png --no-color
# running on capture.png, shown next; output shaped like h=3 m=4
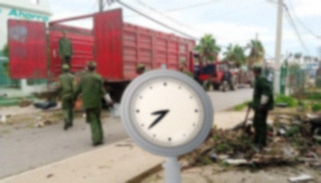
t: h=8 m=38
